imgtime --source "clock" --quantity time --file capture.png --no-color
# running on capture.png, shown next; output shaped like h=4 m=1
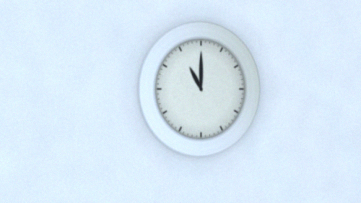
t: h=11 m=0
